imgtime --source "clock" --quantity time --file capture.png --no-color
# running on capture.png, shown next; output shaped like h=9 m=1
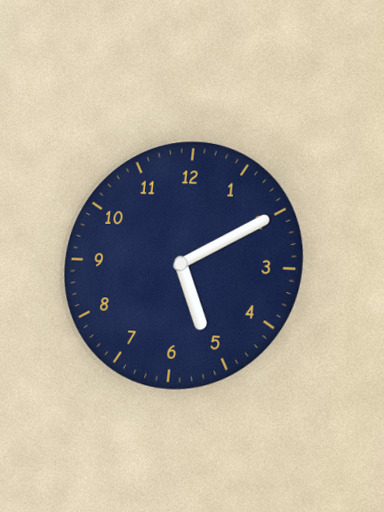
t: h=5 m=10
